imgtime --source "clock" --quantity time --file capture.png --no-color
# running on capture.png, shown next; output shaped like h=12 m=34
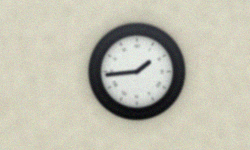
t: h=1 m=44
